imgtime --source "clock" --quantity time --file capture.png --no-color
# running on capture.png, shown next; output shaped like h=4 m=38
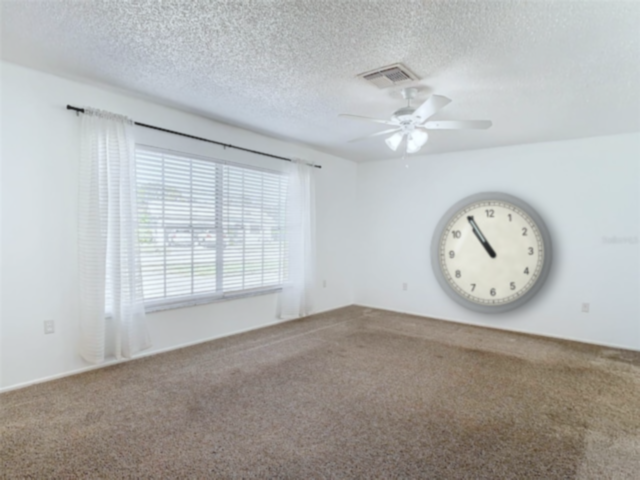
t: h=10 m=55
